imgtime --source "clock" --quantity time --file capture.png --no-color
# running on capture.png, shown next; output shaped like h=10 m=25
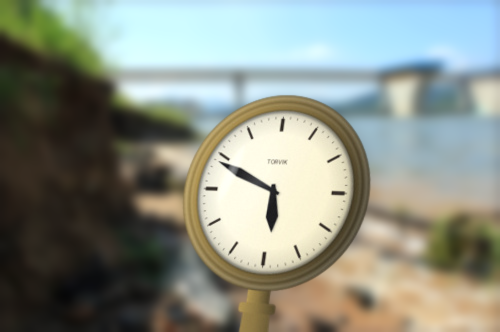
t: h=5 m=49
